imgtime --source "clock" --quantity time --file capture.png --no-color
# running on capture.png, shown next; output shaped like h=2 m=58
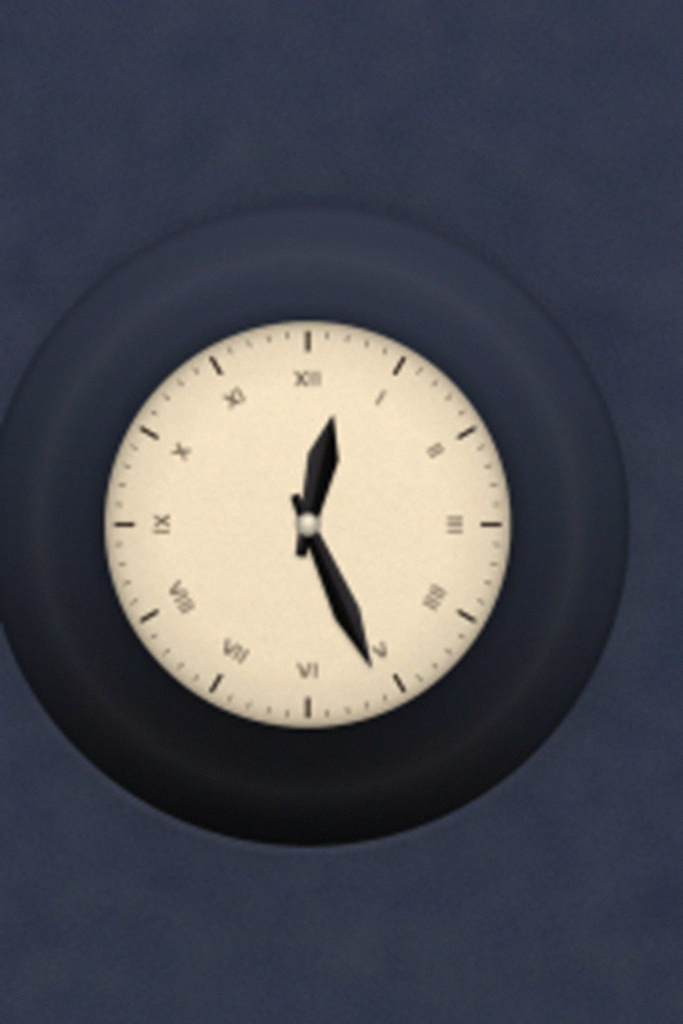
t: h=12 m=26
